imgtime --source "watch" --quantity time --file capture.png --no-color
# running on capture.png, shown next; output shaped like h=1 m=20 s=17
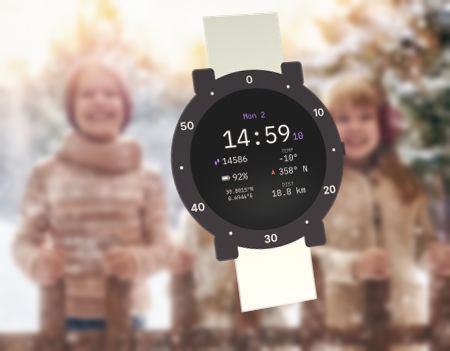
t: h=14 m=59 s=10
